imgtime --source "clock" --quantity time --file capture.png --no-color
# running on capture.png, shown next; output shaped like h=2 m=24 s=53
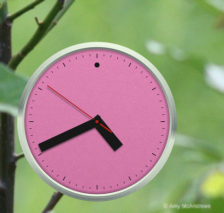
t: h=4 m=40 s=51
